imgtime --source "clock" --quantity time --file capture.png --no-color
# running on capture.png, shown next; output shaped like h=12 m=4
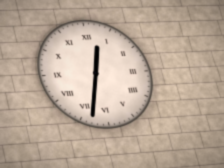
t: h=12 m=33
